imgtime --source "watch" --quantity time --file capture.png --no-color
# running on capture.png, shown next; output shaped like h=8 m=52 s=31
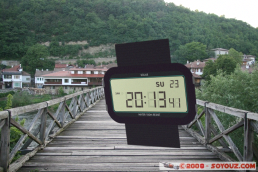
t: h=20 m=13 s=41
